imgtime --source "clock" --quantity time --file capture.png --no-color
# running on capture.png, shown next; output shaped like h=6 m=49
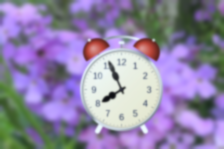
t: h=7 m=56
